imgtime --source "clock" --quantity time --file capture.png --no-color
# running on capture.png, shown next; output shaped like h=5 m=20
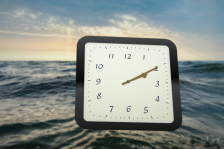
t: h=2 m=10
